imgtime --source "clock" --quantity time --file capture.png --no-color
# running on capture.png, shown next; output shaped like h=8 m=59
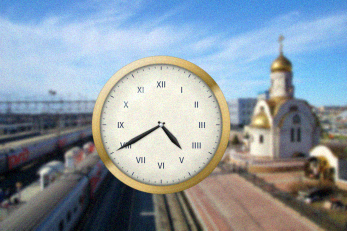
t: h=4 m=40
